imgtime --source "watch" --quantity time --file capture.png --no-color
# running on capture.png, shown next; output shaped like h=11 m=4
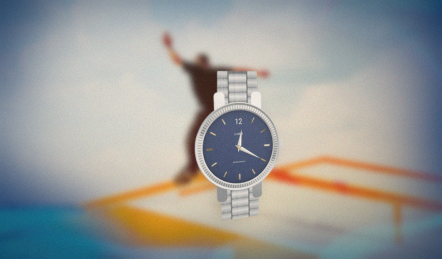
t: h=12 m=20
